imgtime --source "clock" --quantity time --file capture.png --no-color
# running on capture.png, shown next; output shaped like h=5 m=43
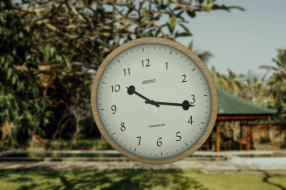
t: h=10 m=17
